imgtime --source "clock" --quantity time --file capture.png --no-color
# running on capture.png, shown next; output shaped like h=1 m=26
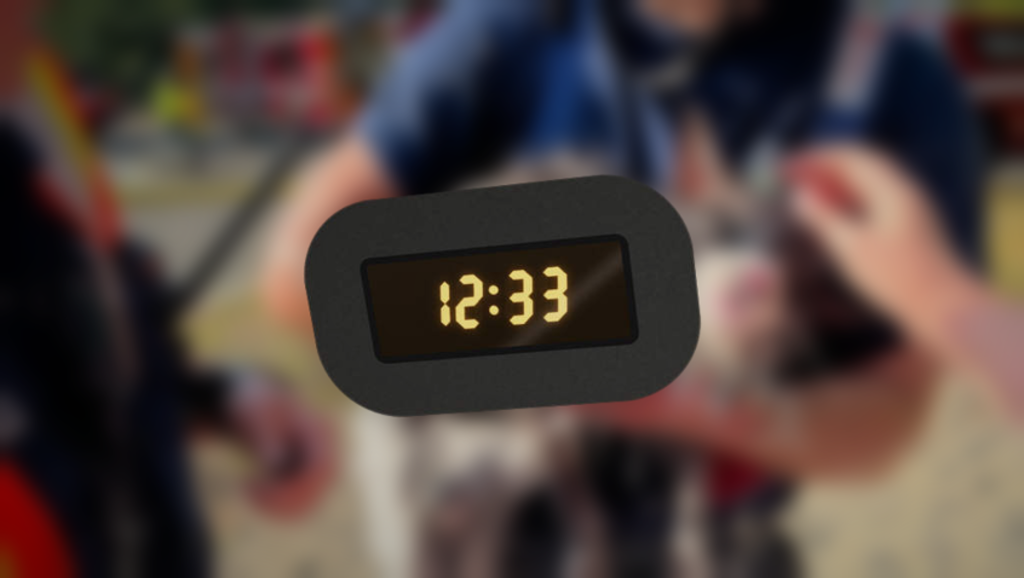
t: h=12 m=33
